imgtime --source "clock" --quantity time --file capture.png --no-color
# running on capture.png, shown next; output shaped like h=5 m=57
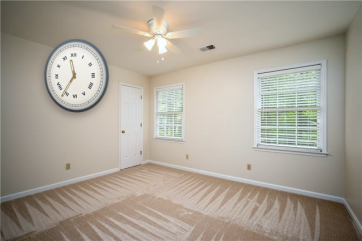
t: h=11 m=36
